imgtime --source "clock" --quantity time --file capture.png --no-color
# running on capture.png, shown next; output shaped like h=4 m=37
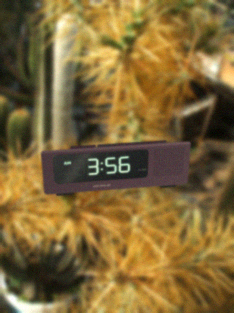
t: h=3 m=56
